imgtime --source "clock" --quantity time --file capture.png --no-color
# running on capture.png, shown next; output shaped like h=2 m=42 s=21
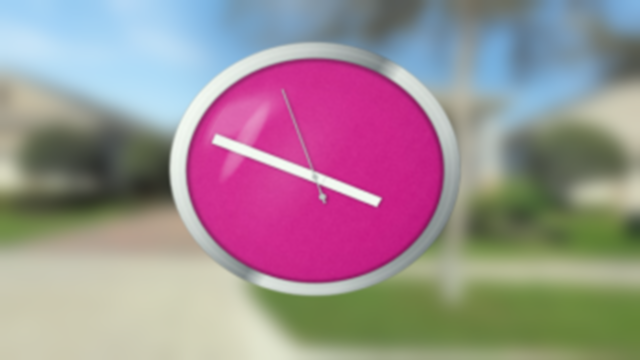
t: h=3 m=48 s=57
